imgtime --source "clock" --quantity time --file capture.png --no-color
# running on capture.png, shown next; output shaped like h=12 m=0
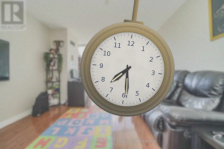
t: h=7 m=29
